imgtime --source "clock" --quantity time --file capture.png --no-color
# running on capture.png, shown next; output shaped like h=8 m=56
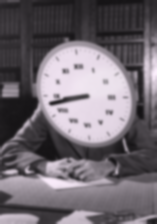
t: h=8 m=43
